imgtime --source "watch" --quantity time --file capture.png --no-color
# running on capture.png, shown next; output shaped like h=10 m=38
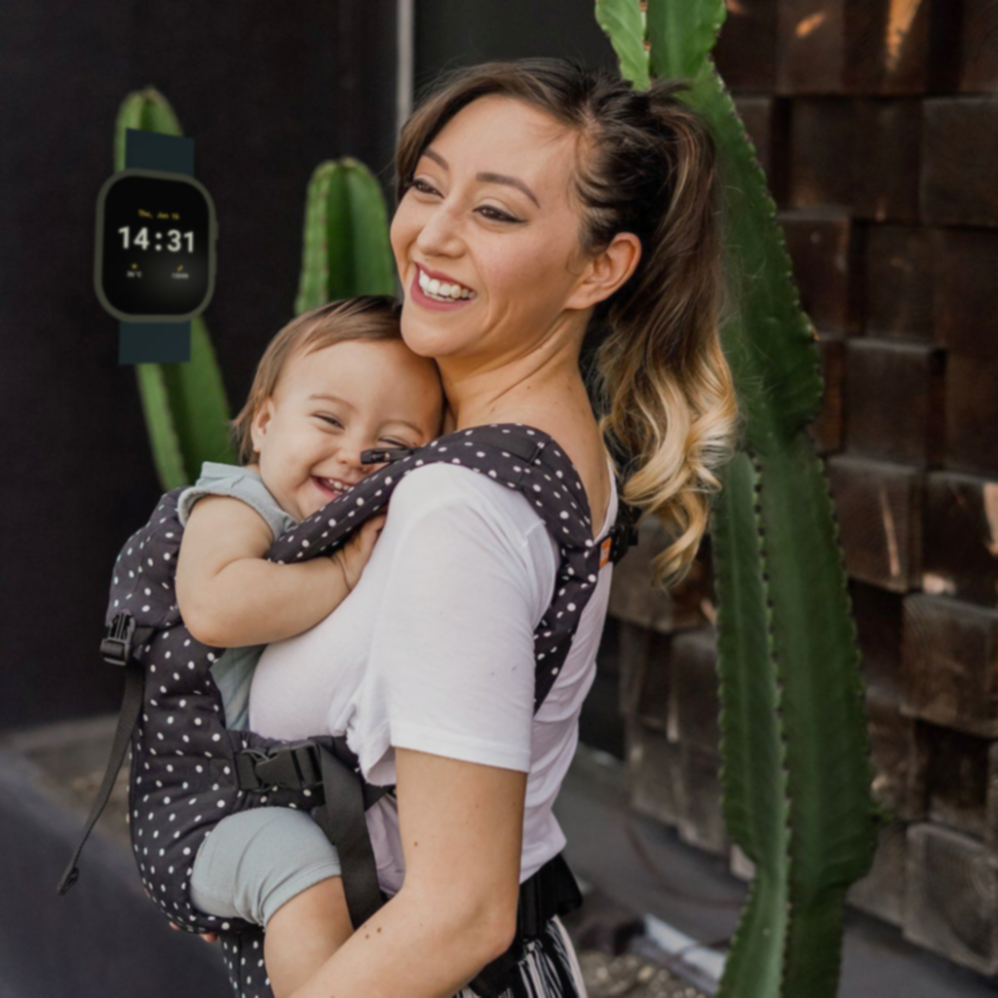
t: h=14 m=31
